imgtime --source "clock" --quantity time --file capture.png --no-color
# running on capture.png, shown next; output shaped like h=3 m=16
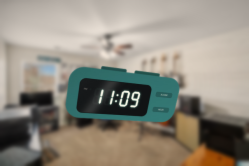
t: h=11 m=9
